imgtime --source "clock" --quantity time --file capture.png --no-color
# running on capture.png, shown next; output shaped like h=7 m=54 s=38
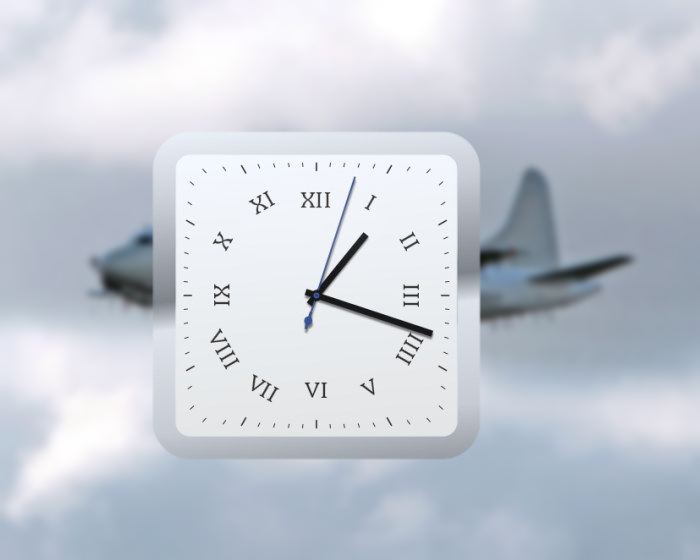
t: h=1 m=18 s=3
